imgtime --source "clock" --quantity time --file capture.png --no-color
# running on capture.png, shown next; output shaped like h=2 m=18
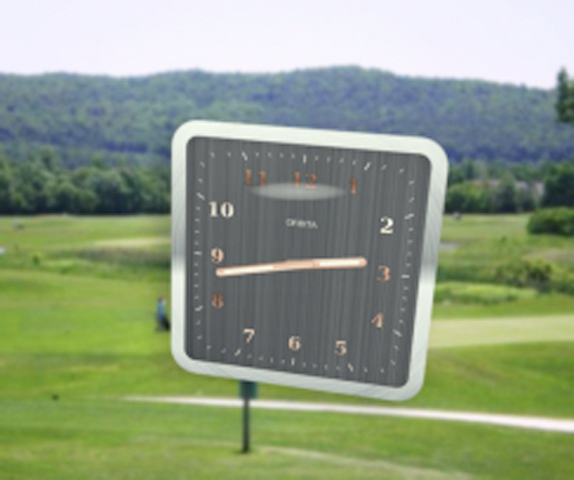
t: h=2 m=43
